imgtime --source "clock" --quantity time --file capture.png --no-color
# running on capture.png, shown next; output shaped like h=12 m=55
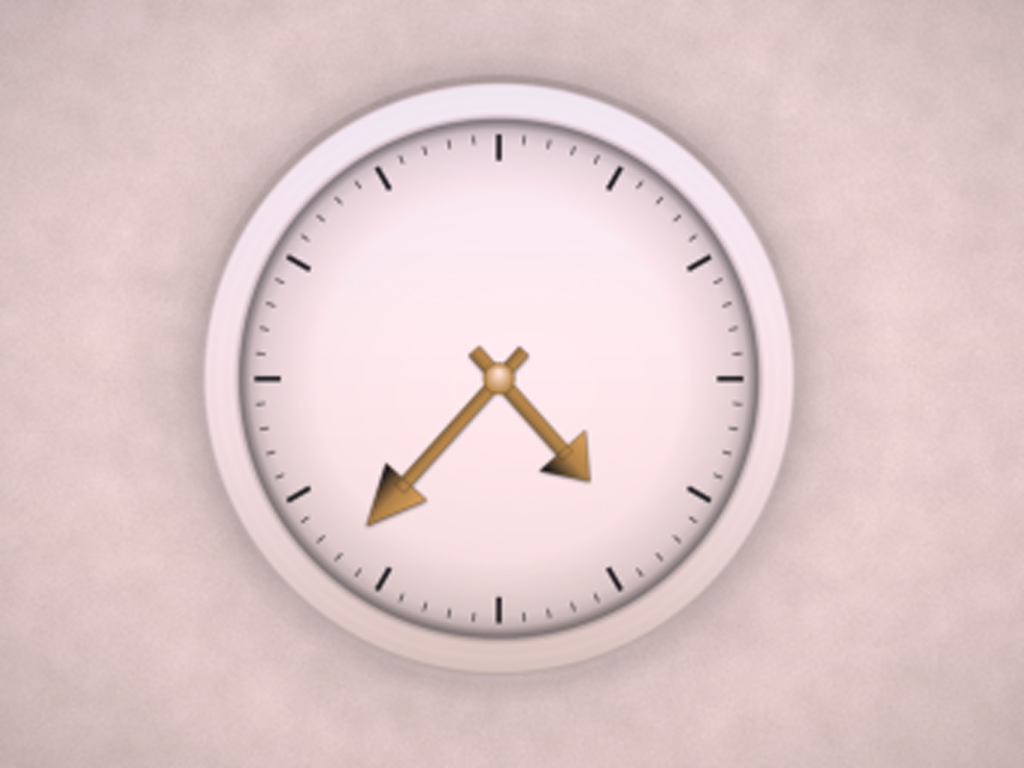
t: h=4 m=37
